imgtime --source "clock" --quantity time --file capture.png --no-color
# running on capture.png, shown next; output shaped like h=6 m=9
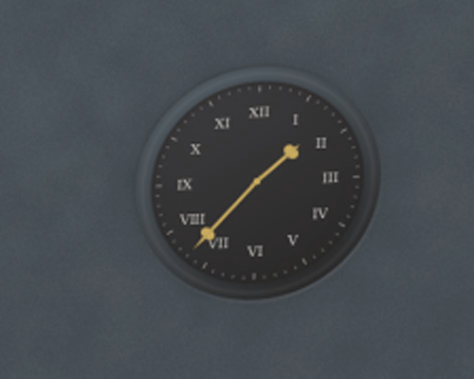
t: h=1 m=37
